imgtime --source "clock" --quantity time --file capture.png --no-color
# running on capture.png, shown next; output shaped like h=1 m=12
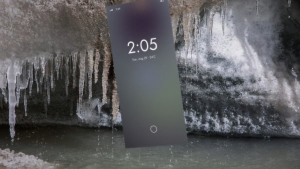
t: h=2 m=5
